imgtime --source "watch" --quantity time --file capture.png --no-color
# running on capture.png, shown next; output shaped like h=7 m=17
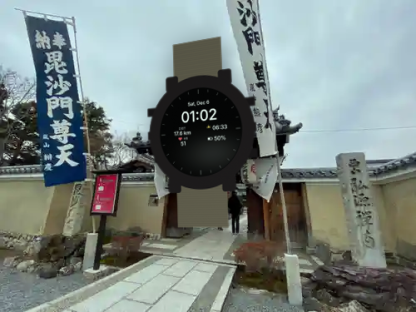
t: h=1 m=2
